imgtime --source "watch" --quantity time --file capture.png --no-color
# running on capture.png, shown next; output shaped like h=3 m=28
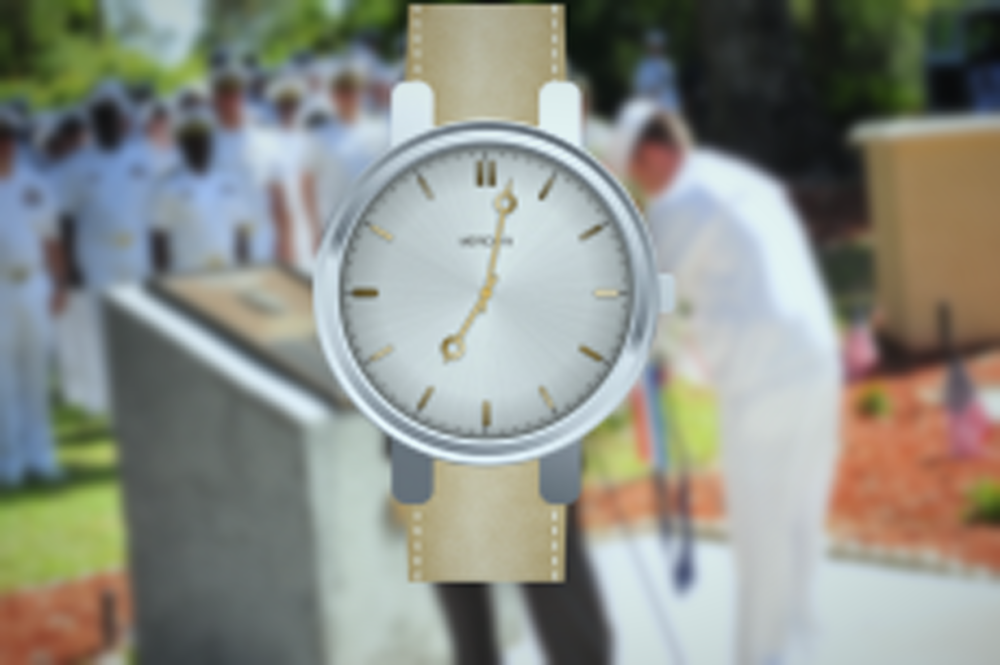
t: h=7 m=2
